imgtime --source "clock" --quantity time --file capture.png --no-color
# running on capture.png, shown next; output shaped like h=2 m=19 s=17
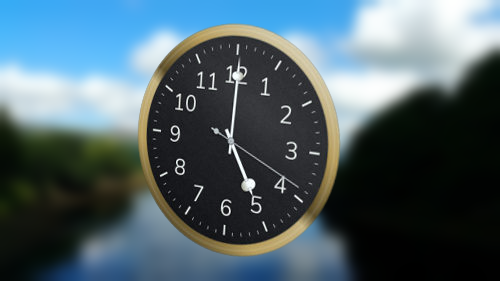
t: h=5 m=0 s=19
